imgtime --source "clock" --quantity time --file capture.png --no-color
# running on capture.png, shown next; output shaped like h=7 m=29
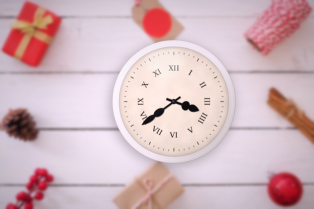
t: h=3 m=39
